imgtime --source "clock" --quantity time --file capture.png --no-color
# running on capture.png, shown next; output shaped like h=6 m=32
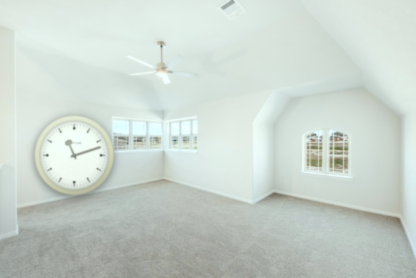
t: h=11 m=12
